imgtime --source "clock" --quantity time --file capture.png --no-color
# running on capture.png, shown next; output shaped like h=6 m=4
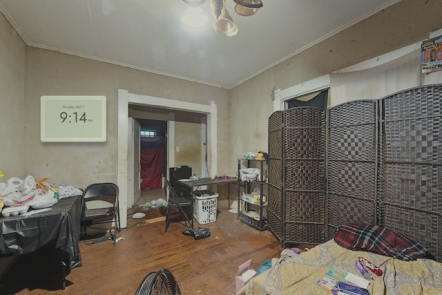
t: h=9 m=14
